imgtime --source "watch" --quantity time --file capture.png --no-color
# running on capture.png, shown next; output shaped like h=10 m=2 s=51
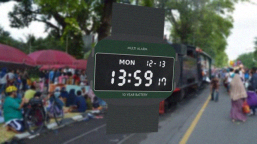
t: h=13 m=59 s=17
